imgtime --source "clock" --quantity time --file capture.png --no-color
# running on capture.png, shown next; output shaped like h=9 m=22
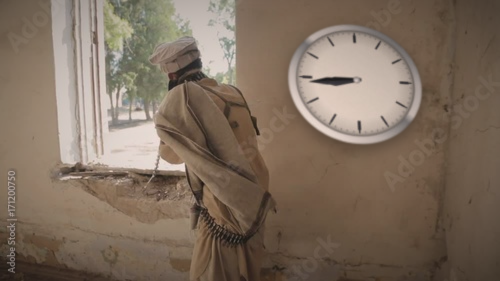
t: h=8 m=44
